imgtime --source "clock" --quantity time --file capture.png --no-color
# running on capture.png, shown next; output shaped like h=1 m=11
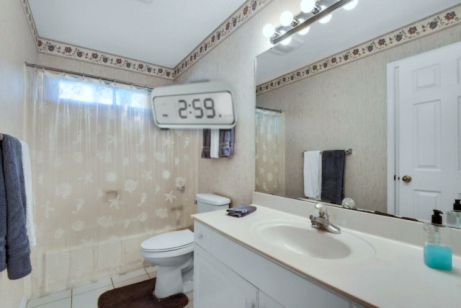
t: h=2 m=59
